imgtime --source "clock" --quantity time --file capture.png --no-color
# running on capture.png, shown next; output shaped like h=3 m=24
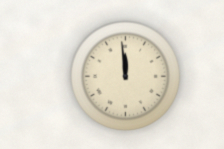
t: h=11 m=59
